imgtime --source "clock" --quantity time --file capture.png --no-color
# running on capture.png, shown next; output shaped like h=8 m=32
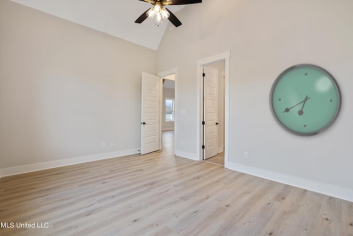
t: h=6 m=40
